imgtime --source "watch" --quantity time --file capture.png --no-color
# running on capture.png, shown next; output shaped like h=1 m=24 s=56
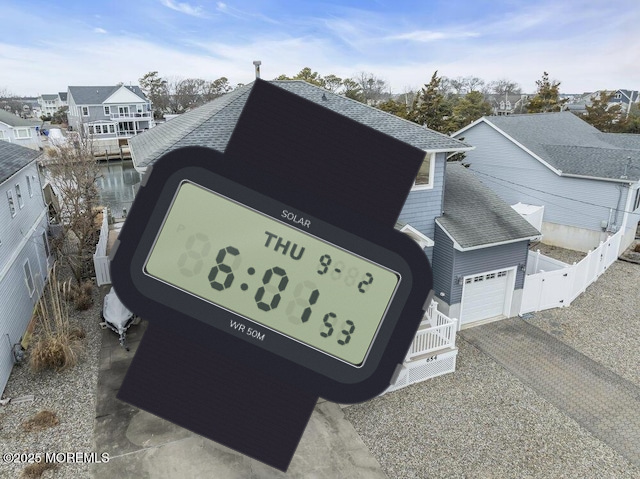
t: h=6 m=1 s=53
